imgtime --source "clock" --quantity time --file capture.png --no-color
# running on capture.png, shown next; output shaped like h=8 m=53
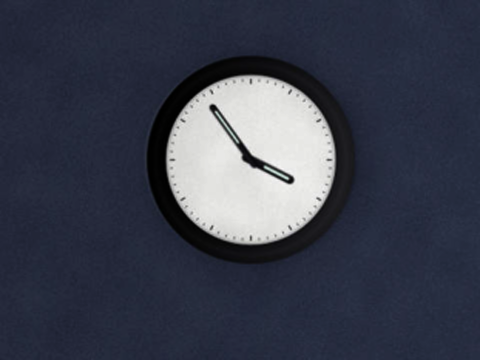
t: h=3 m=54
